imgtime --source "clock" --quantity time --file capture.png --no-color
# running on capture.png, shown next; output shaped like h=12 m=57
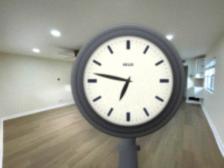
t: h=6 m=47
